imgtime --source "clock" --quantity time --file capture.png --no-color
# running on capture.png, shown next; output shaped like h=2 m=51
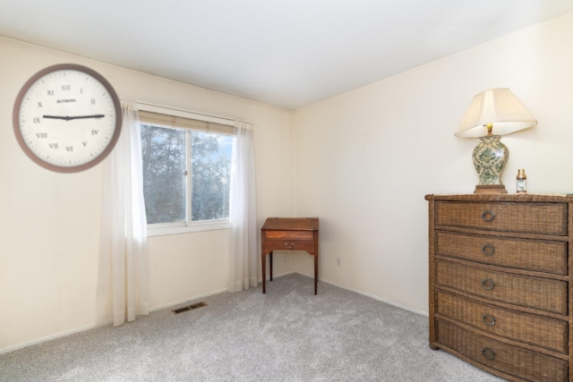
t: h=9 m=15
